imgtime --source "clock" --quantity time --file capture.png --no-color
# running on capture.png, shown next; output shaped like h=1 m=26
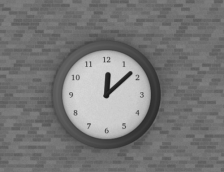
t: h=12 m=8
